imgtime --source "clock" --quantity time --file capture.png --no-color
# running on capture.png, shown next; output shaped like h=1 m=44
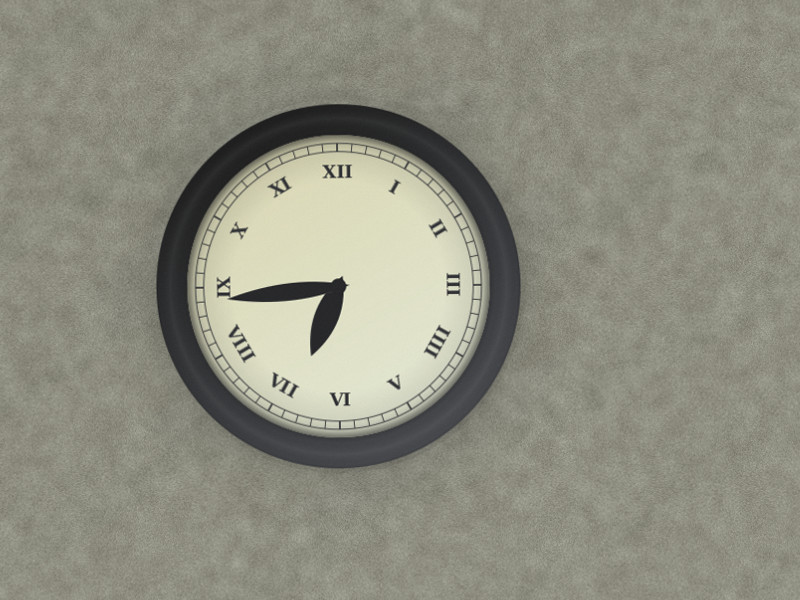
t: h=6 m=44
